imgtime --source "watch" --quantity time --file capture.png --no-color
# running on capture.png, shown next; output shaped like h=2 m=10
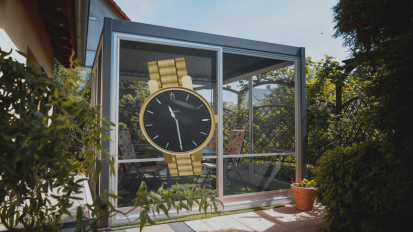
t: h=11 m=30
